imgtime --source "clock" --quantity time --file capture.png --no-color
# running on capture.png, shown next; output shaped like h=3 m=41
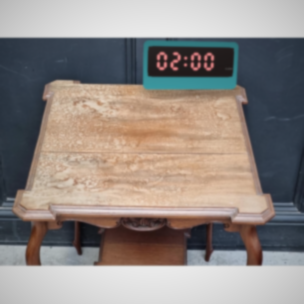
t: h=2 m=0
